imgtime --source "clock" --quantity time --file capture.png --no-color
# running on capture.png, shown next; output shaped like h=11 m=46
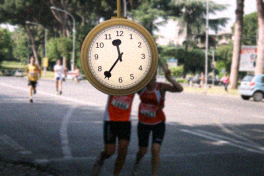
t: h=11 m=36
